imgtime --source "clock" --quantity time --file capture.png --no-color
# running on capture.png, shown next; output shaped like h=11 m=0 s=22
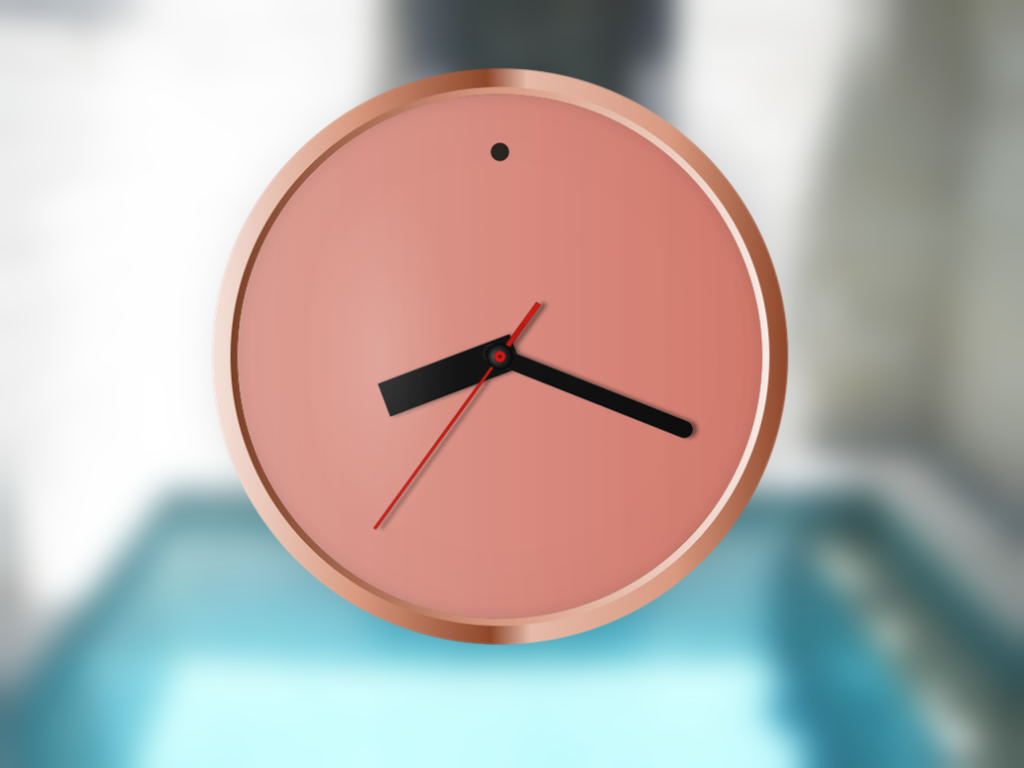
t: h=8 m=18 s=36
